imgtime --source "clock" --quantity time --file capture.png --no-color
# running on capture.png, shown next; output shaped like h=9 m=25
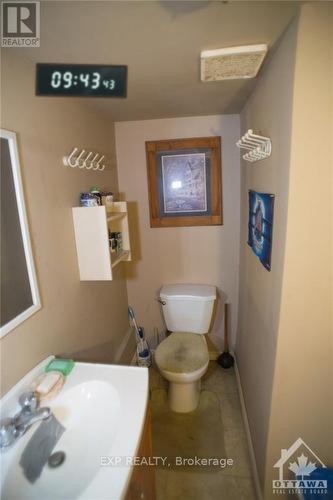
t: h=9 m=43
